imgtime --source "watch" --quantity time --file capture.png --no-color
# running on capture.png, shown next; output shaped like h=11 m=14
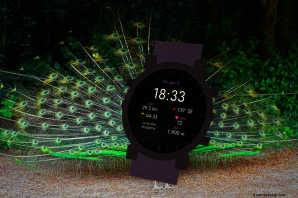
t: h=18 m=33
